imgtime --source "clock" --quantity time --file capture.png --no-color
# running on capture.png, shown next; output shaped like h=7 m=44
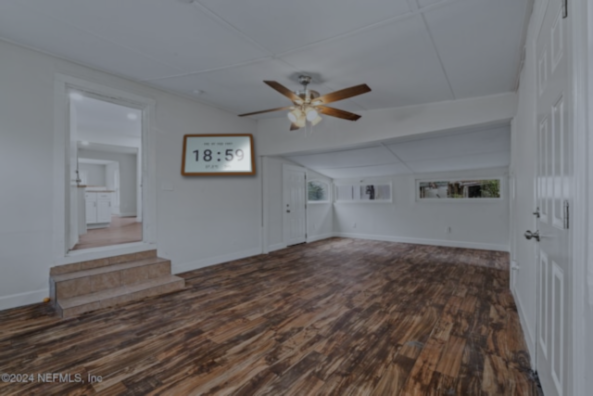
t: h=18 m=59
